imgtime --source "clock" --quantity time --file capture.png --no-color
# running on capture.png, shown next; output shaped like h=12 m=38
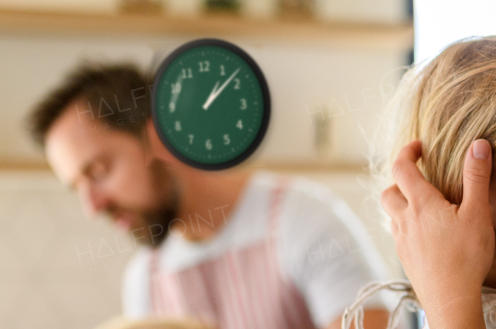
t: h=1 m=8
